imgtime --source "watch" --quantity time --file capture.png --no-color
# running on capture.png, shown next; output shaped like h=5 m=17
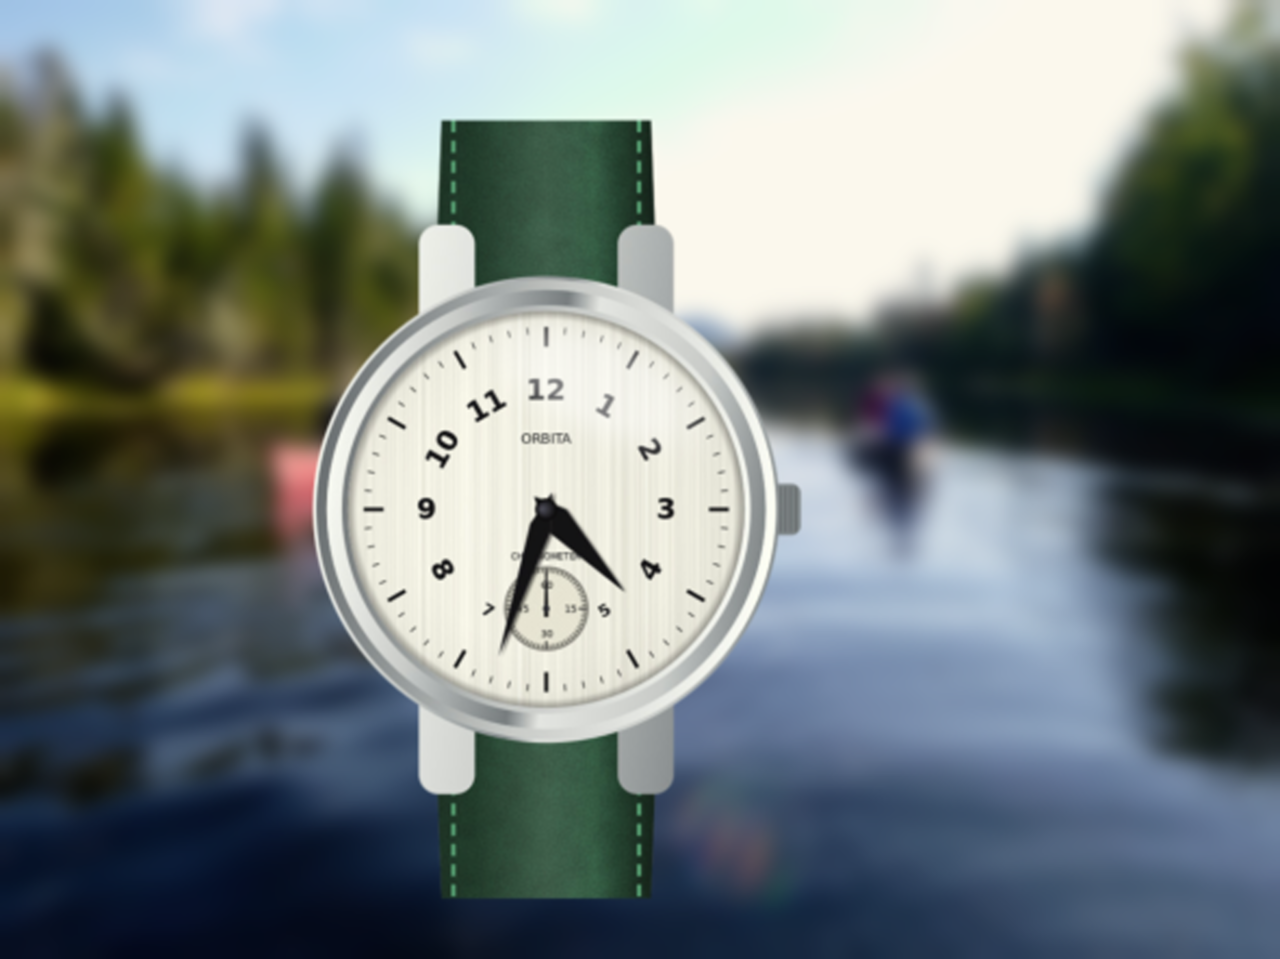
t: h=4 m=33
